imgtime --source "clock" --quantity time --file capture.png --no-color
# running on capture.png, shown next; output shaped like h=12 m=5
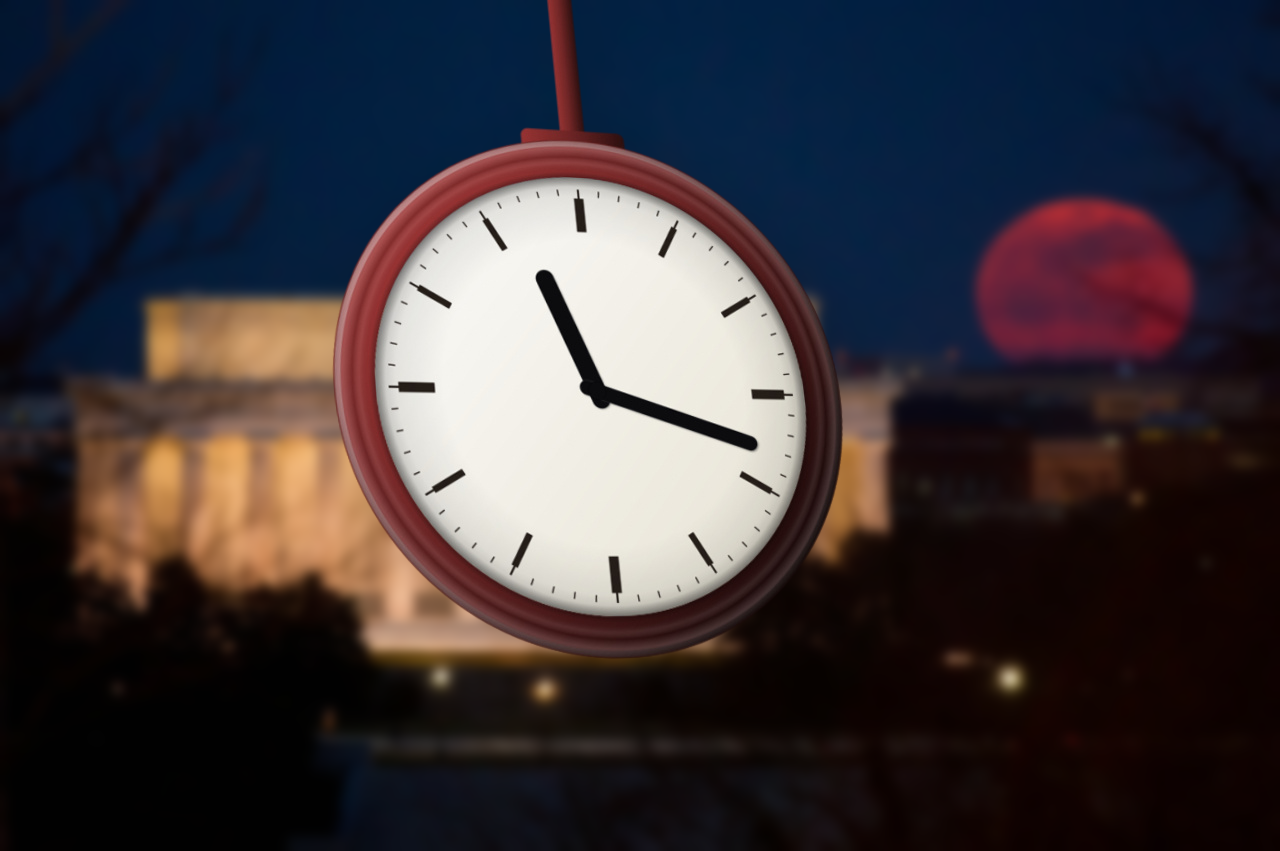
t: h=11 m=18
